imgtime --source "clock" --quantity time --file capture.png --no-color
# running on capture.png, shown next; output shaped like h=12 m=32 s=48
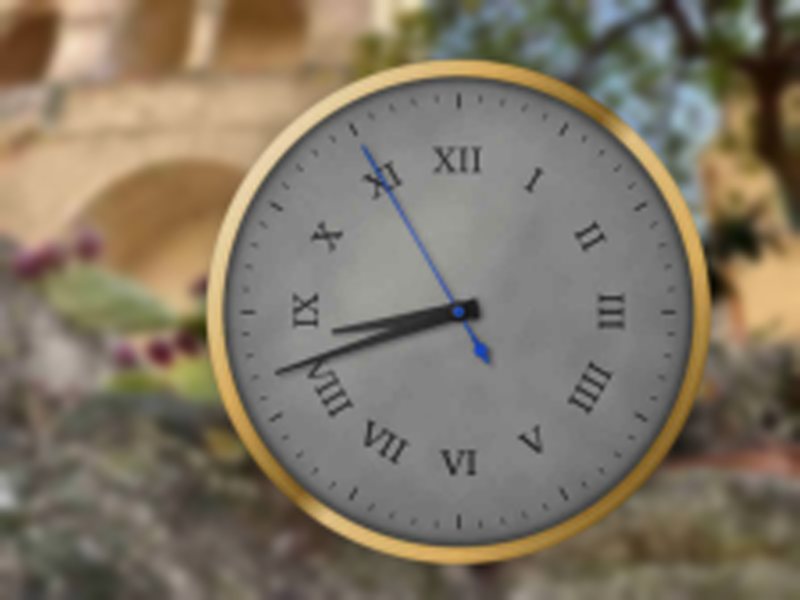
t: h=8 m=41 s=55
